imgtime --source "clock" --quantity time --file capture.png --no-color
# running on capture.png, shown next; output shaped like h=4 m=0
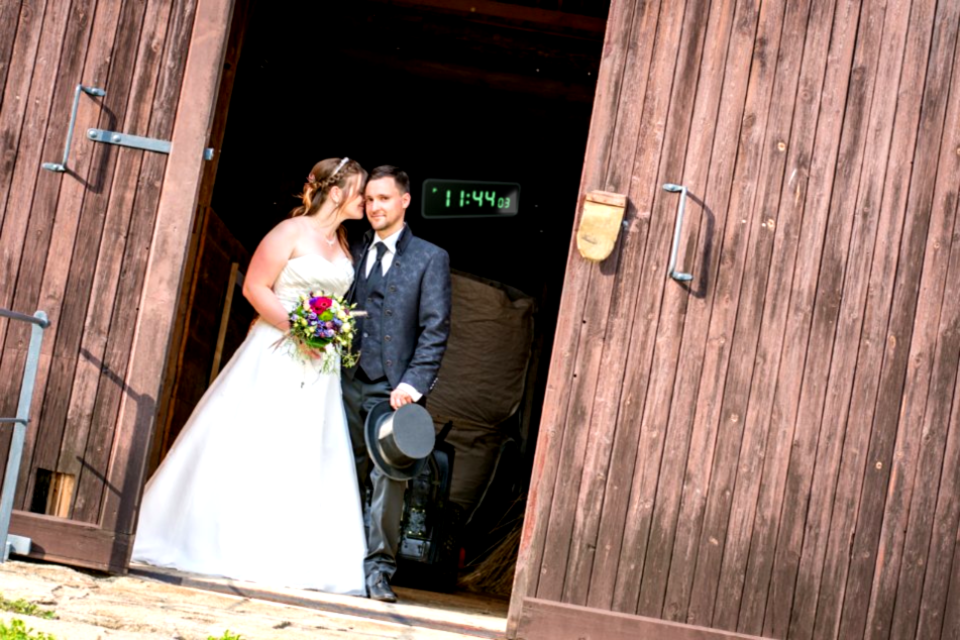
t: h=11 m=44
